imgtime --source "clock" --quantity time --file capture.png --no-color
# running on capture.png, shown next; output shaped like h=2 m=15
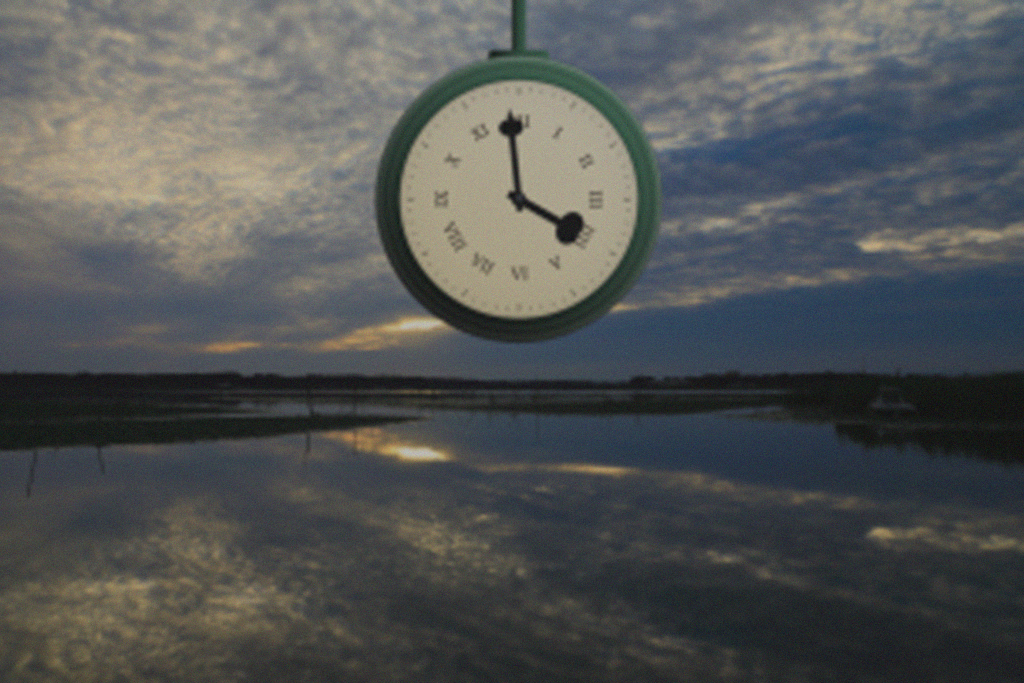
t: h=3 m=59
